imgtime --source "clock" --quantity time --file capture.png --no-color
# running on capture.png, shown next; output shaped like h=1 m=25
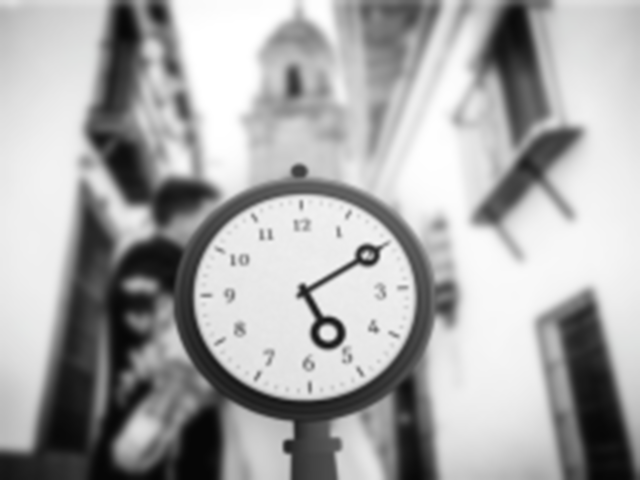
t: h=5 m=10
